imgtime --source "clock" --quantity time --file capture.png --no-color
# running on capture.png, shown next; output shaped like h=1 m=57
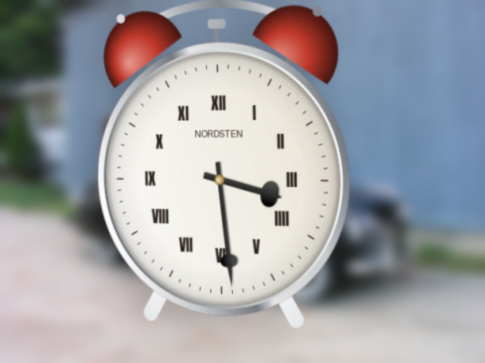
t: h=3 m=29
